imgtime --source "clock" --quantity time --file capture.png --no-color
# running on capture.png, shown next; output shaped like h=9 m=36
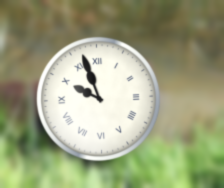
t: h=9 m=57
